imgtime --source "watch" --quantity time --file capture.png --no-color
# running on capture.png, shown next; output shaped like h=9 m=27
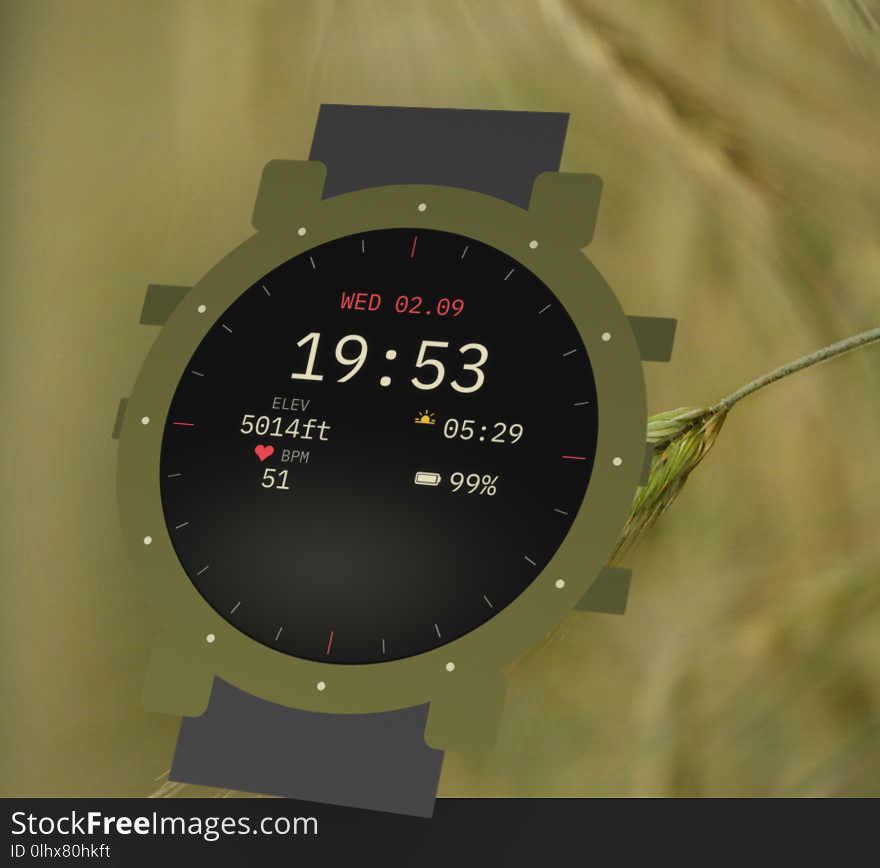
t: h=19 m=53
